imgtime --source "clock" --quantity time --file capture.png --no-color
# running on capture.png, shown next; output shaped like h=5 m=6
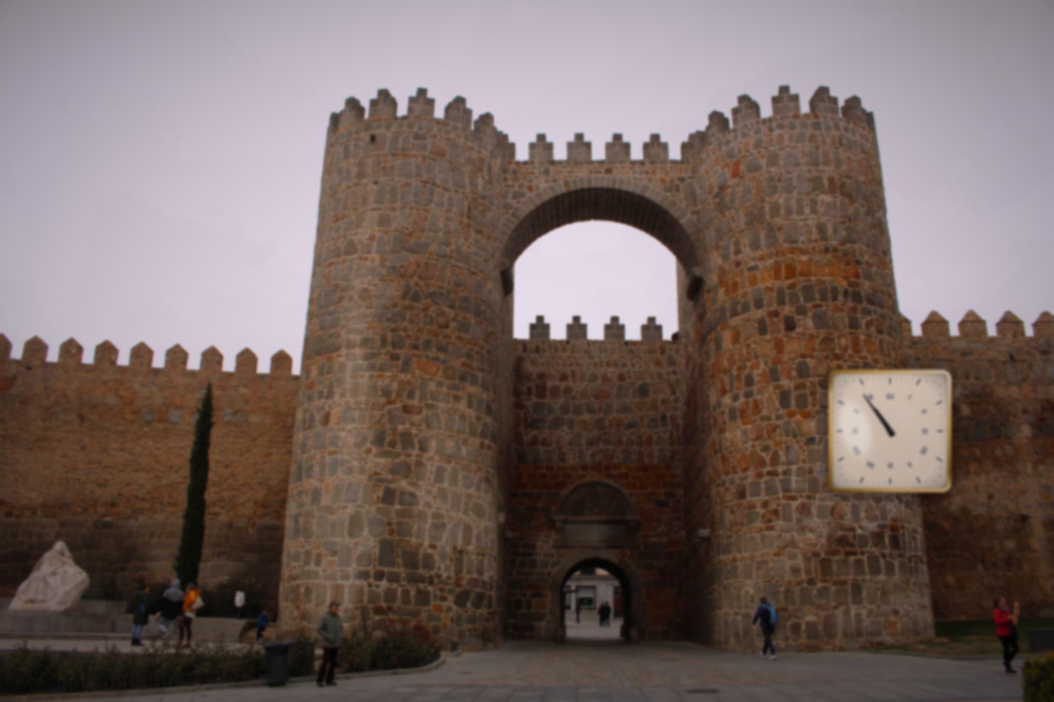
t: h=10 m=54
